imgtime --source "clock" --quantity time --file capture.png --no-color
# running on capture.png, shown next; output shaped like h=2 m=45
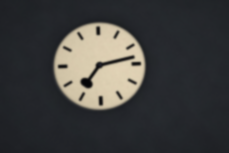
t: h=7 m=13
